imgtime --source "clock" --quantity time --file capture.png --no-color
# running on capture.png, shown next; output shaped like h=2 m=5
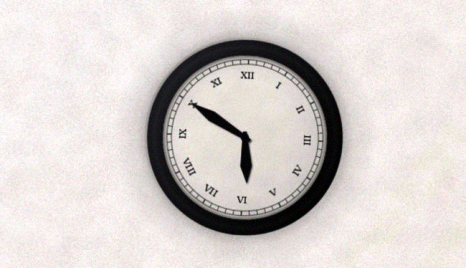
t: h=5 m=50
